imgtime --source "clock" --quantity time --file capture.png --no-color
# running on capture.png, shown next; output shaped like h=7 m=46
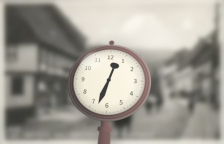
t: h=12 m=33
